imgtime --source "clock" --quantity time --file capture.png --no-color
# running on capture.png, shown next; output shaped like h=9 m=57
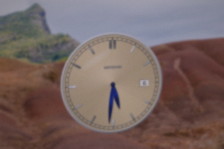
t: h=5 m=31
